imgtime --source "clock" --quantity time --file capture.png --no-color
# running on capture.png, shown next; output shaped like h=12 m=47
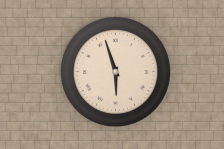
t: h=5 m=57
